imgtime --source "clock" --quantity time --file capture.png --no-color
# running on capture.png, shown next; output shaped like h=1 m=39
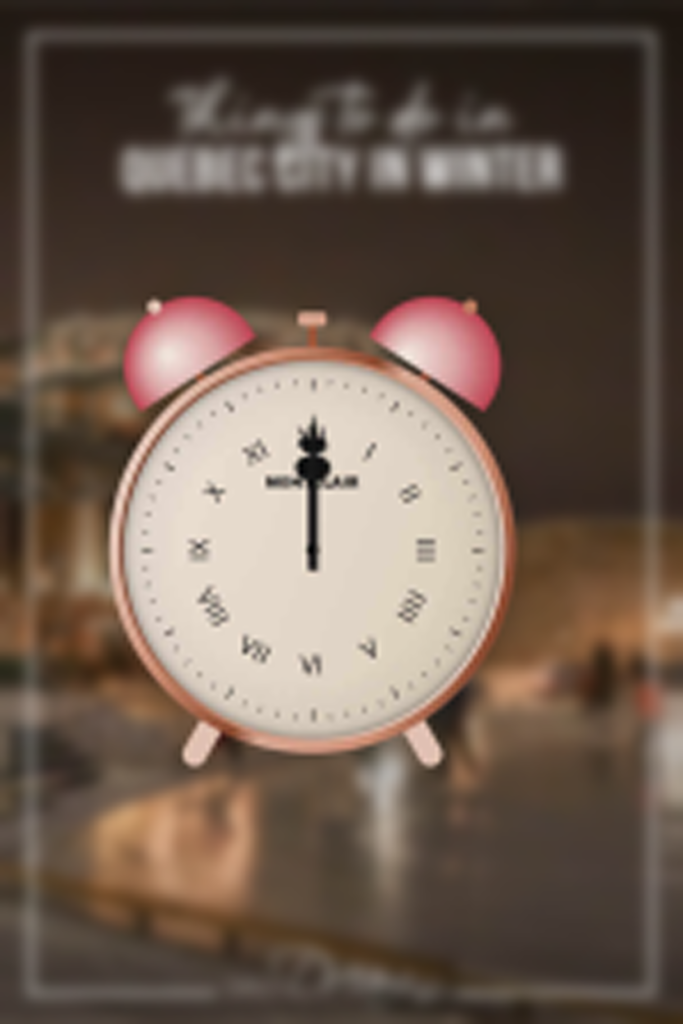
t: h=12 m=0
